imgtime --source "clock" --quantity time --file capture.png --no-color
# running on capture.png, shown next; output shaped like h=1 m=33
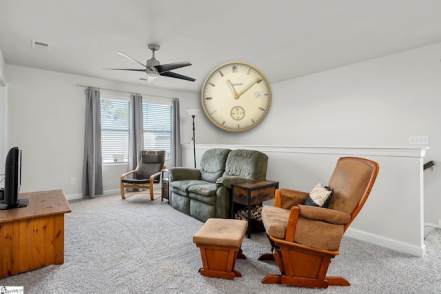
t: h=11 m=9
